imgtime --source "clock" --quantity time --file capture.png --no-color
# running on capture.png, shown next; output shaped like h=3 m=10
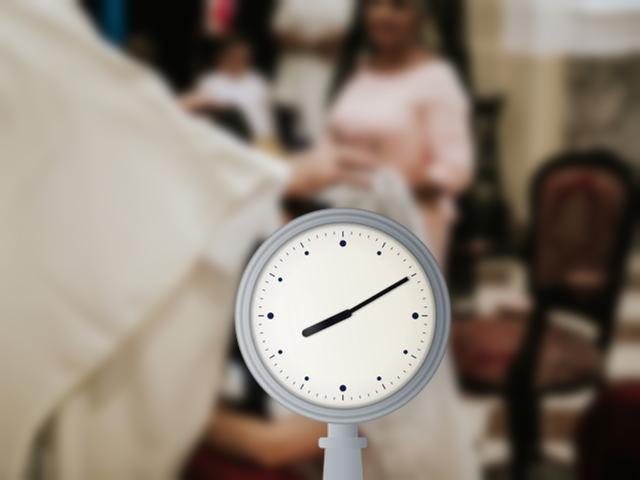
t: h=8 m=10
